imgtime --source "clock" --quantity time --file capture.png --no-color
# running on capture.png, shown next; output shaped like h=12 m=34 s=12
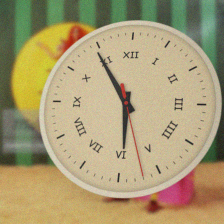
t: h=5 m=54 s=27
